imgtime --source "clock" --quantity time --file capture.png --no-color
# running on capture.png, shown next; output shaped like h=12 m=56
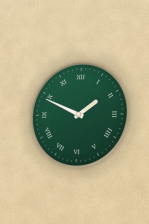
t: h=1 m=49
